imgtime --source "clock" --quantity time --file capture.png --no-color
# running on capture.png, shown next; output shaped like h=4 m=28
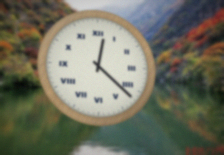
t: h=12 m=22
